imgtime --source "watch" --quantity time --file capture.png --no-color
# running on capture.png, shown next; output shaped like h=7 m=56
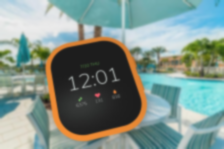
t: h=12 m=1
